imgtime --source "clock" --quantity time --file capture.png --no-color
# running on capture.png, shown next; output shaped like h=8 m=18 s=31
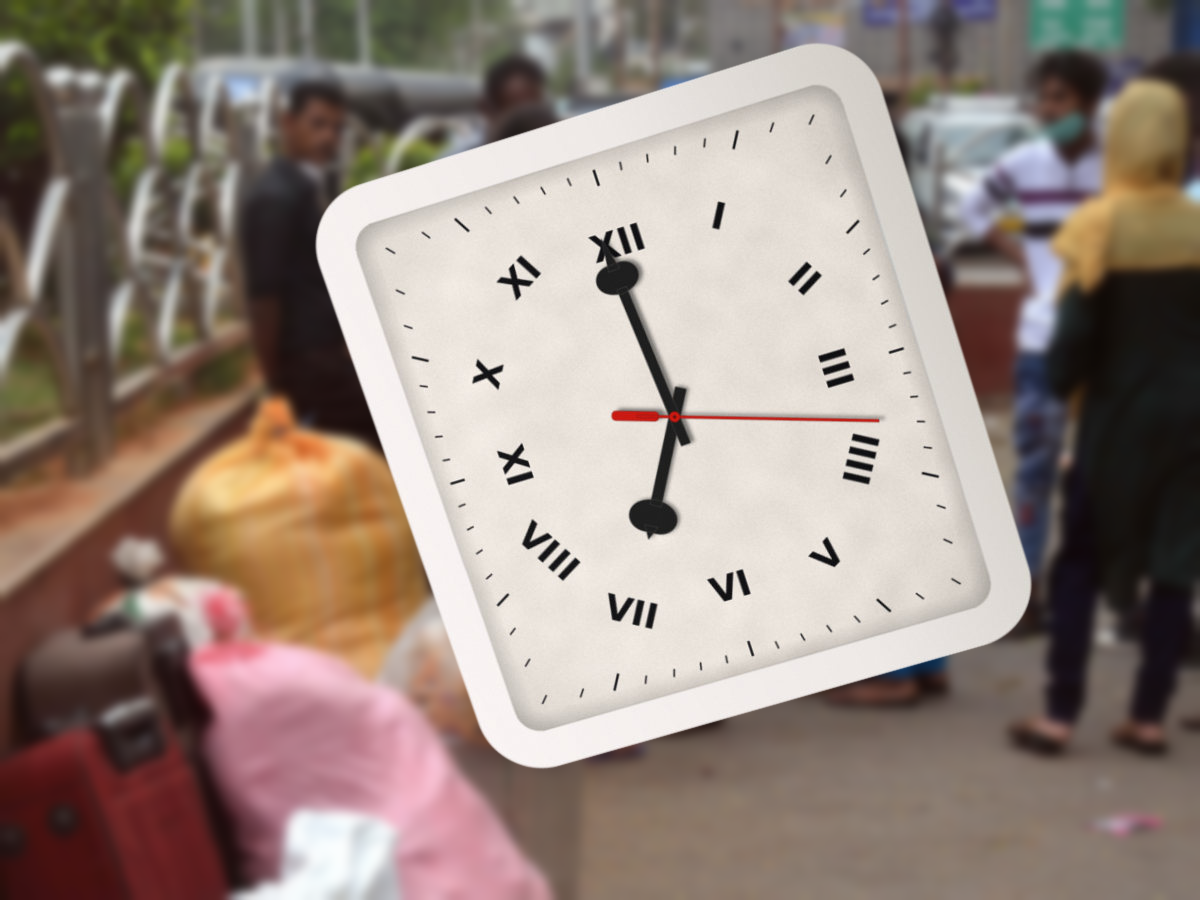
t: h=6 m=59 s=18
